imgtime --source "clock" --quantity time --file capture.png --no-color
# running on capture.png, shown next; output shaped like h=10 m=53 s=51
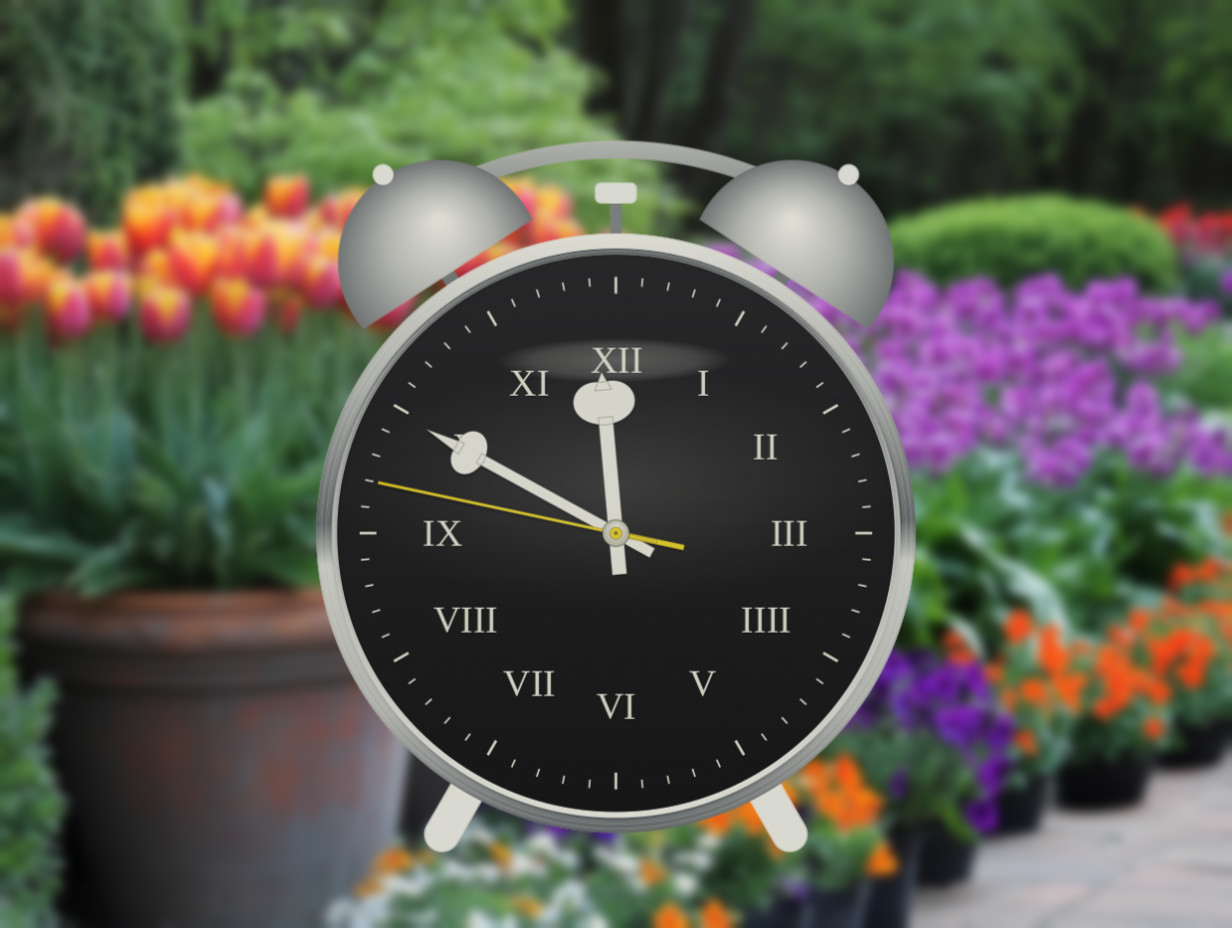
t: h=11 m=49 s=47
